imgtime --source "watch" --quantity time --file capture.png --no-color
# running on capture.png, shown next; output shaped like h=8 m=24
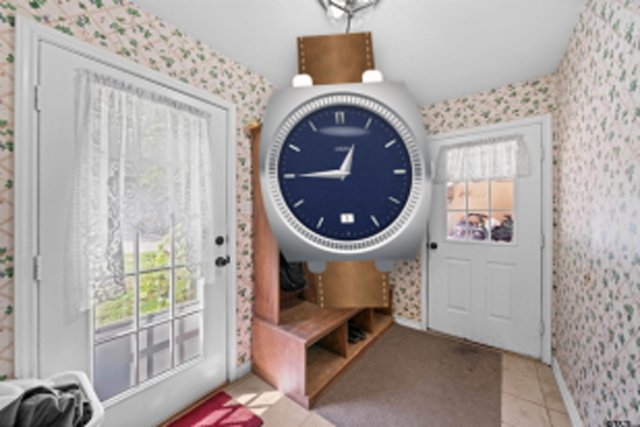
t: h=12 m=45
